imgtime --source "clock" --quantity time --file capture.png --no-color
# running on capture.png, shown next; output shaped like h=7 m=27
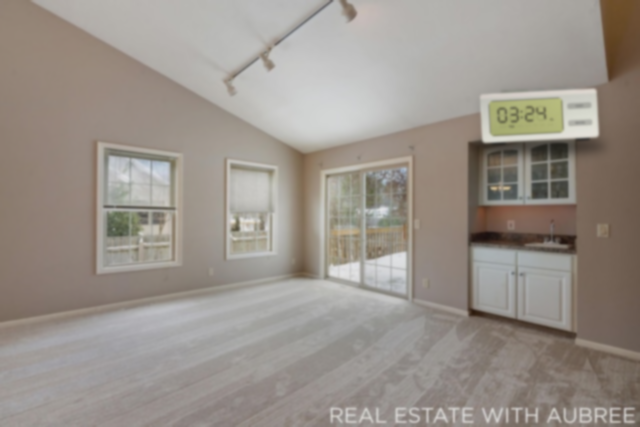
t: h=3 m=24
